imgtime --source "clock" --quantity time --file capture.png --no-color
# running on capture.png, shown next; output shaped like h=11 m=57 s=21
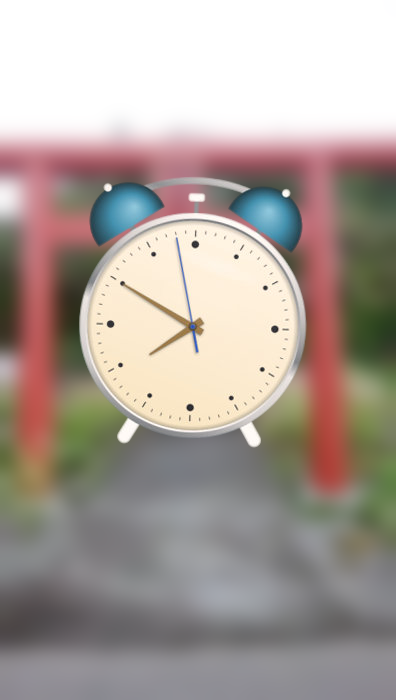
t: h=7 m=49 s=58
